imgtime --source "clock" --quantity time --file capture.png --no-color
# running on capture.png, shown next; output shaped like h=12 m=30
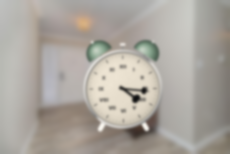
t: h=4 m=16
